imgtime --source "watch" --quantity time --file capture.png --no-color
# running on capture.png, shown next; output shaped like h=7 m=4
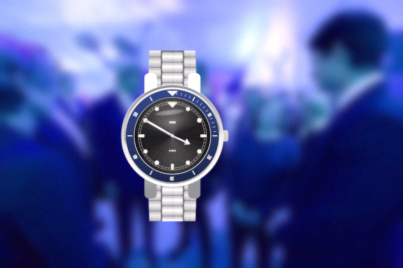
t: h=3 m=50
